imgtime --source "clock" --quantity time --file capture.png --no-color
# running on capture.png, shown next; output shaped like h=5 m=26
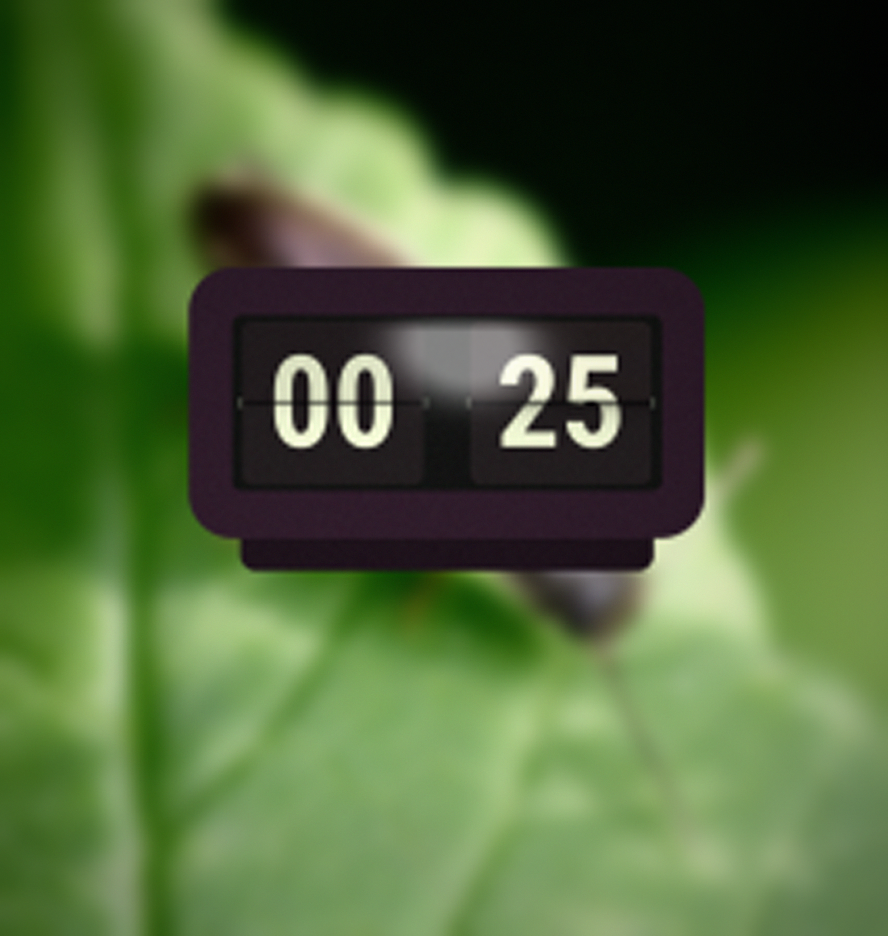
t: h=0 m=25
